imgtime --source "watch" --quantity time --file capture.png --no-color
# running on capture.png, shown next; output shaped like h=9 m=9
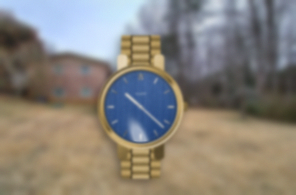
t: h=10 m=22
